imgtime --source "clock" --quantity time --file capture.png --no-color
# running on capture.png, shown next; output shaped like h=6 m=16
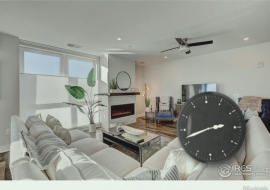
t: h=2 m=42
